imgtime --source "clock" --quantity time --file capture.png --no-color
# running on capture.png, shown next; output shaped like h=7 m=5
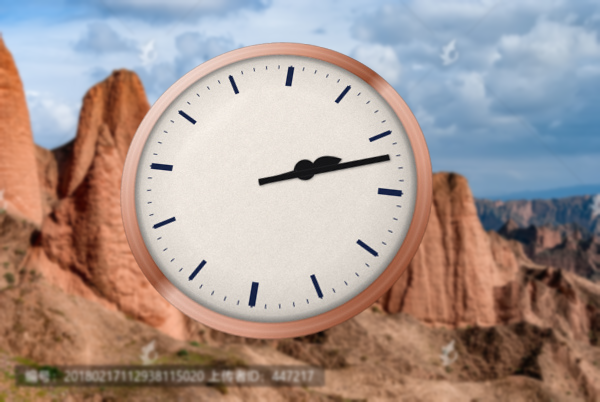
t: h=2 m=12
